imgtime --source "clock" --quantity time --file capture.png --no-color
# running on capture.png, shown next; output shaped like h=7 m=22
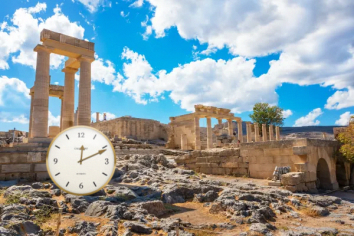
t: h=12 m=11
